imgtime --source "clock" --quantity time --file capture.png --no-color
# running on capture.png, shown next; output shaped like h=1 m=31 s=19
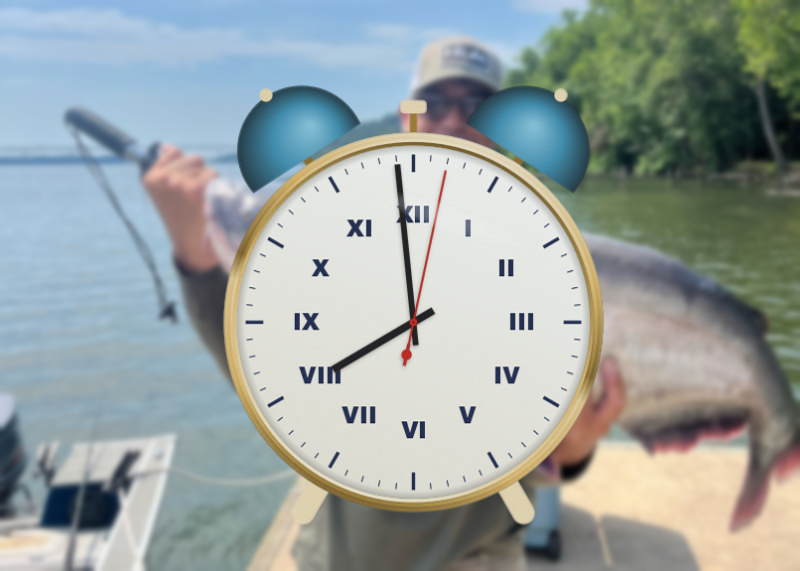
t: h=7 m=59 s=2
